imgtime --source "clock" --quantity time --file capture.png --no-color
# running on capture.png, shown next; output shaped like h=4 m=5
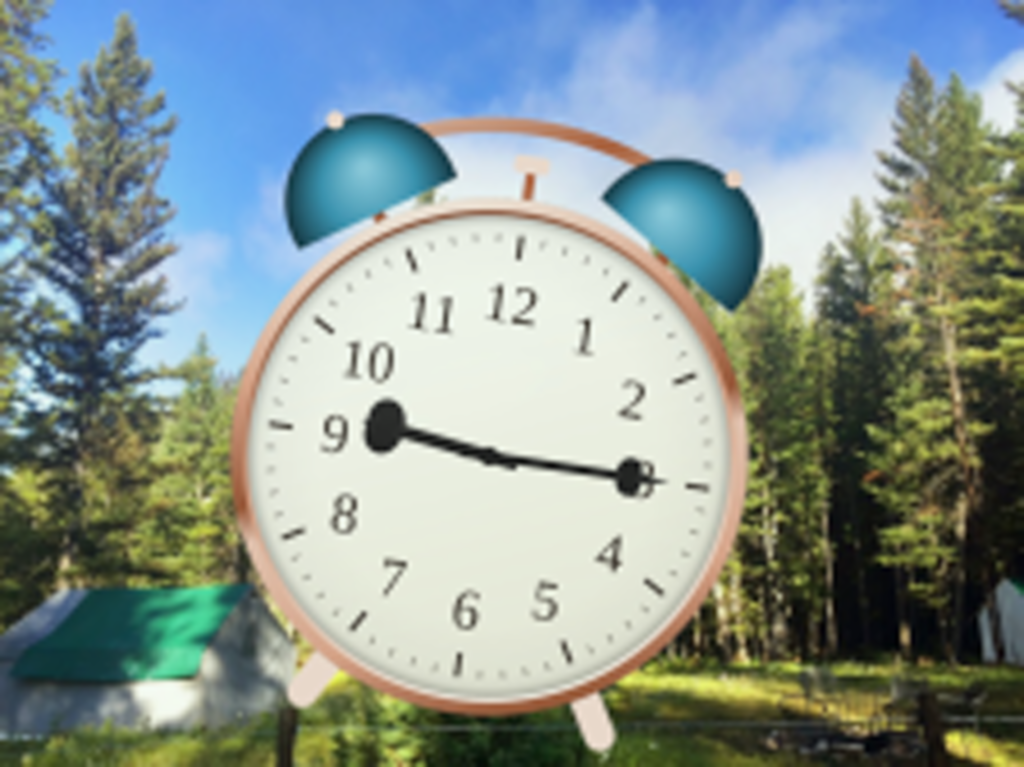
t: h=9 m=15
